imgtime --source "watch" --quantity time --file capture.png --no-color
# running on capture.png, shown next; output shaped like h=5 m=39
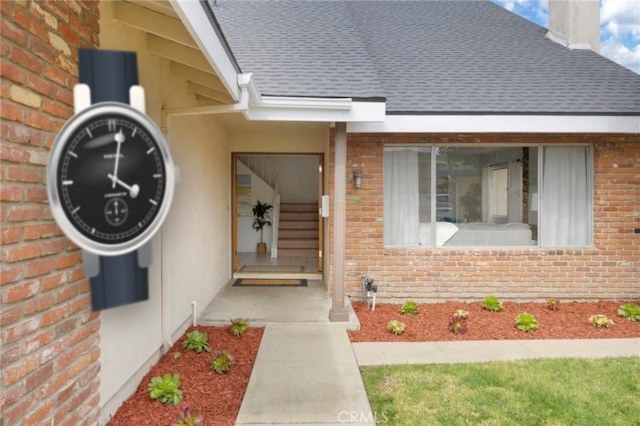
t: h=4 m=2
